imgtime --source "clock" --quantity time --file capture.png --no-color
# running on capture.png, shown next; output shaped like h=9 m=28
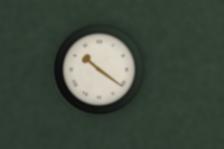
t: h=10 m=21
